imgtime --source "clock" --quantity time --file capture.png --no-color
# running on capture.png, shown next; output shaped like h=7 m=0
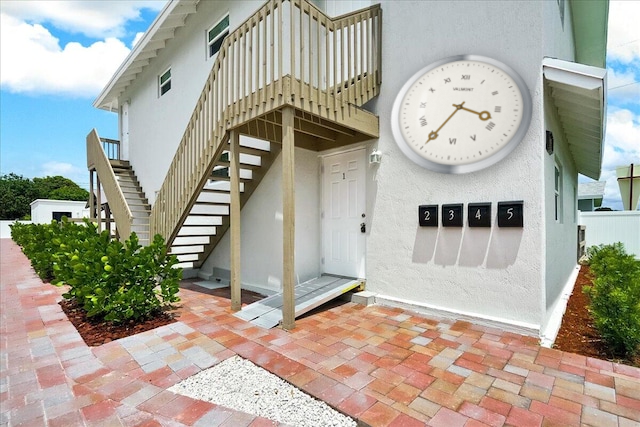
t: h=3 m=35
